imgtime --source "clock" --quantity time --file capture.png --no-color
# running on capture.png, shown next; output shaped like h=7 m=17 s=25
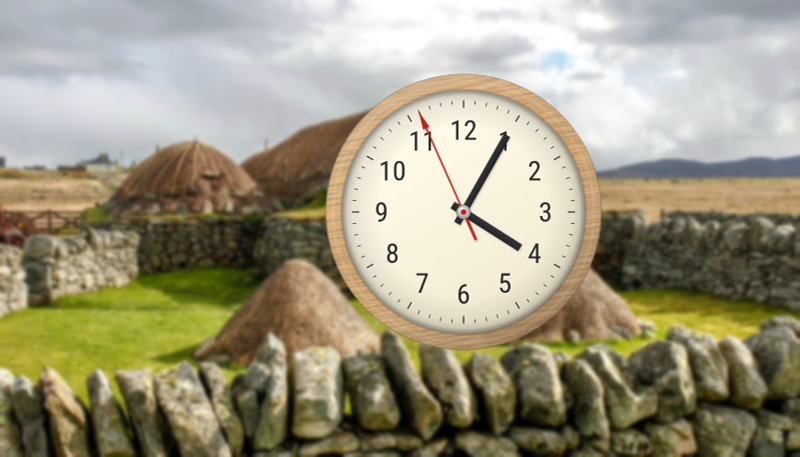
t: h=4 m=4 s=56
